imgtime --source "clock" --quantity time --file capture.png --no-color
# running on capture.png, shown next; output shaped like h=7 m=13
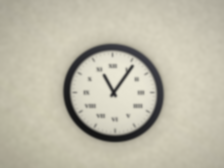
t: h=11 m=6
